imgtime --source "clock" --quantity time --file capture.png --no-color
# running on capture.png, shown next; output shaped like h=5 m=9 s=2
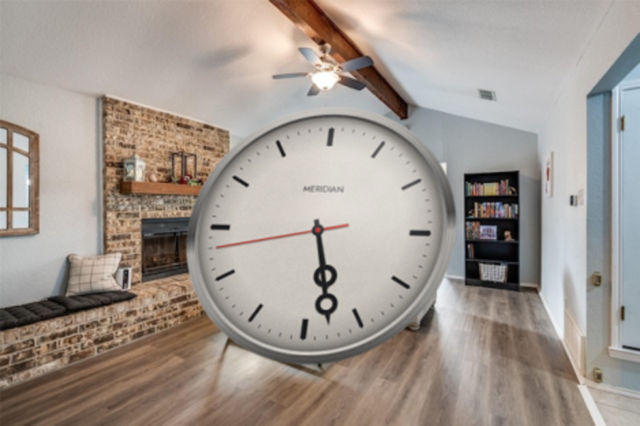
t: h=5 m=27 s=43
